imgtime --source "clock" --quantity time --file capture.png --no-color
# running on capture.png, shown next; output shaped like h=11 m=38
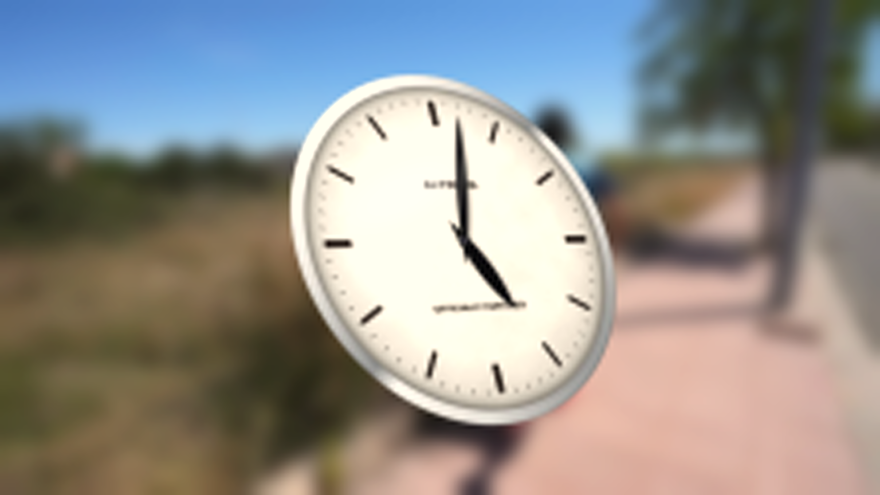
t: h=5 m=2
